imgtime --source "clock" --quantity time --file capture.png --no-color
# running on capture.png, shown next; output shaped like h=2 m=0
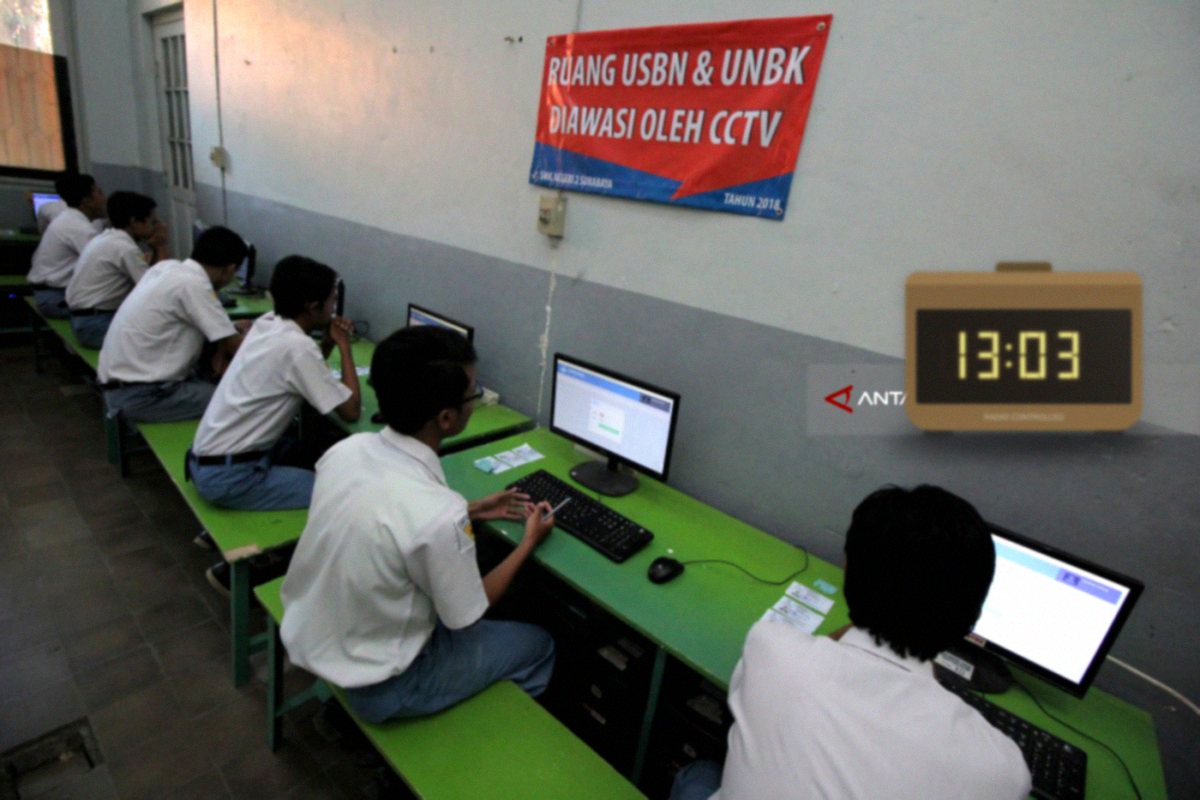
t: h=13 m=3
